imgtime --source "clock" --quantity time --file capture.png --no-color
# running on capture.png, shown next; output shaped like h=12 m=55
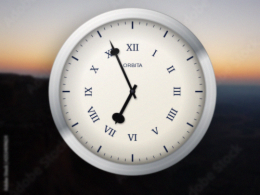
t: h=6 m=56
